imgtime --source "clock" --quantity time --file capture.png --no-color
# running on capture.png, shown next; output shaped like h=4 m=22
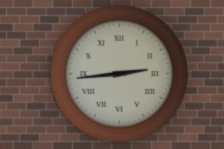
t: h=2 m=44
